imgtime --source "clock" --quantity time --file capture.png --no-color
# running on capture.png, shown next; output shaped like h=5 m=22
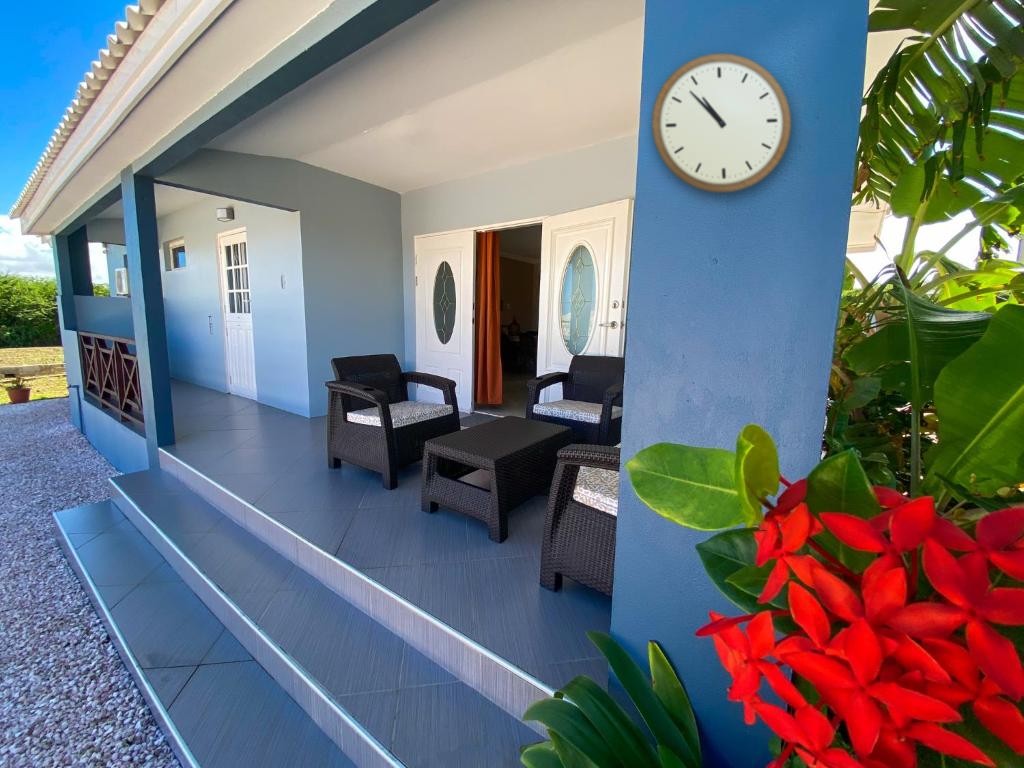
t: h=10 m=53
